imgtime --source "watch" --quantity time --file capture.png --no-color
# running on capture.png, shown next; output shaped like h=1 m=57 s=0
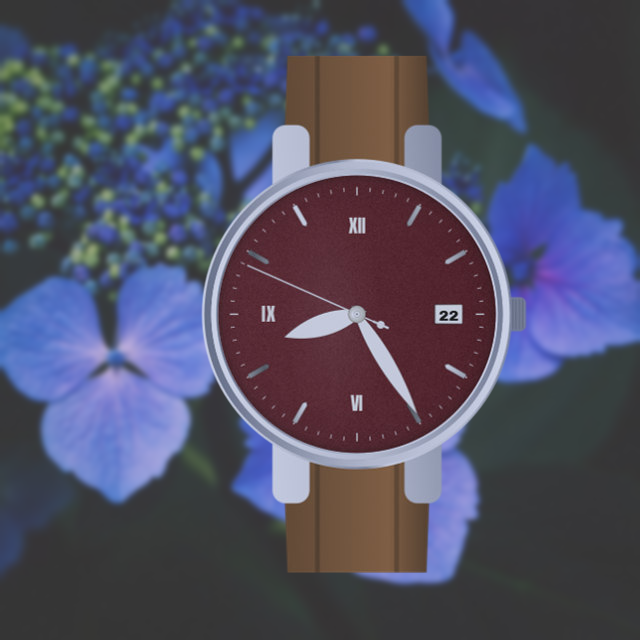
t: h=8 m=24 s=49
